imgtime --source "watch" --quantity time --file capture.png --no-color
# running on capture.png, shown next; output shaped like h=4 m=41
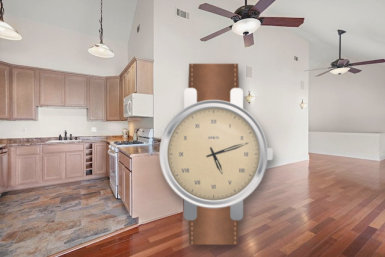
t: h=5 m=12
